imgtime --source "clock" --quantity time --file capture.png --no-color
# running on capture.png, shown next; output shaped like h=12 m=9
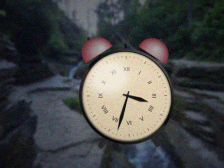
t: h=3 m=33
